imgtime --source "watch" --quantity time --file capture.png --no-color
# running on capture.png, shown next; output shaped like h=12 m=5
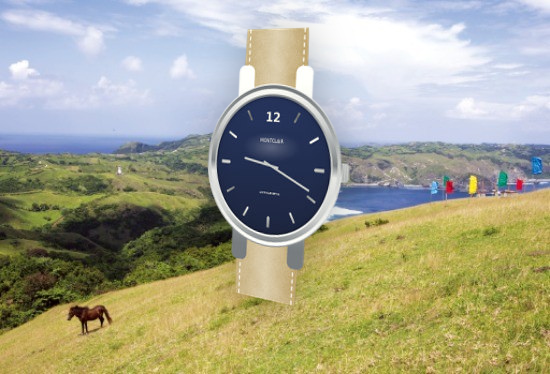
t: h=9 m=19
